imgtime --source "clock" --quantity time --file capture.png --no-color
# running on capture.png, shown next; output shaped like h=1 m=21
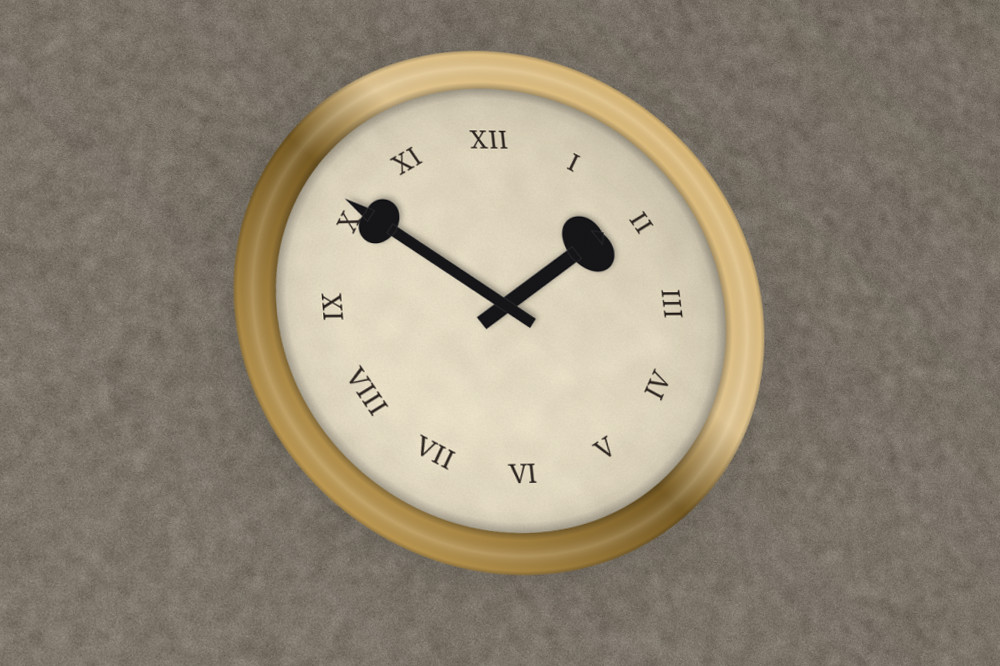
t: h=1 m=51
